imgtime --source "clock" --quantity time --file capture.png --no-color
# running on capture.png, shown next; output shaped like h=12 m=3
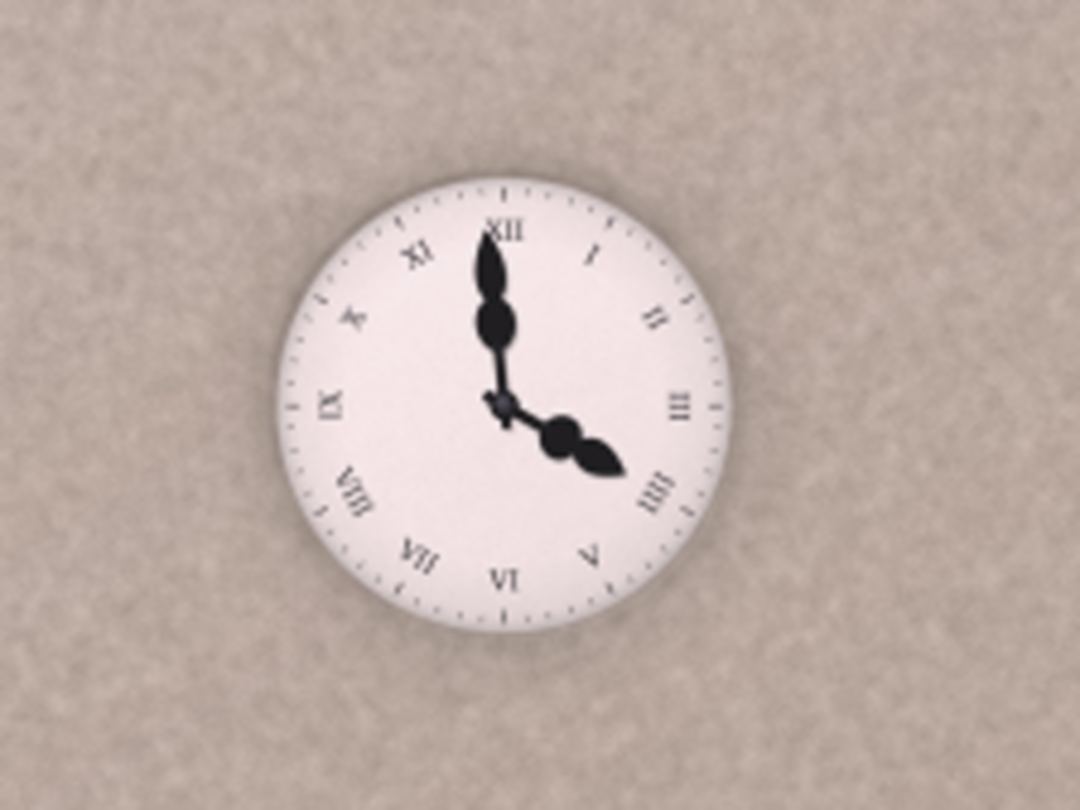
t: h=3 m=59
